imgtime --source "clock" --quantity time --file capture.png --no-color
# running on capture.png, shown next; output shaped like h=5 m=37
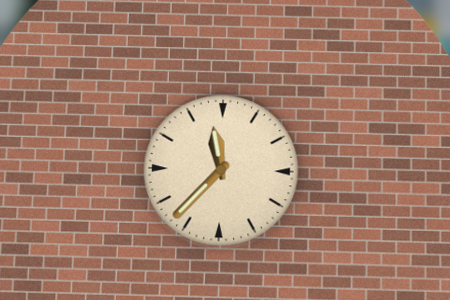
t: h=11 m=37
